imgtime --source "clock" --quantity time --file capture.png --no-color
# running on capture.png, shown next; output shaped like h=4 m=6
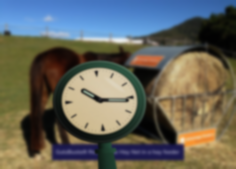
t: h=10 m=16
